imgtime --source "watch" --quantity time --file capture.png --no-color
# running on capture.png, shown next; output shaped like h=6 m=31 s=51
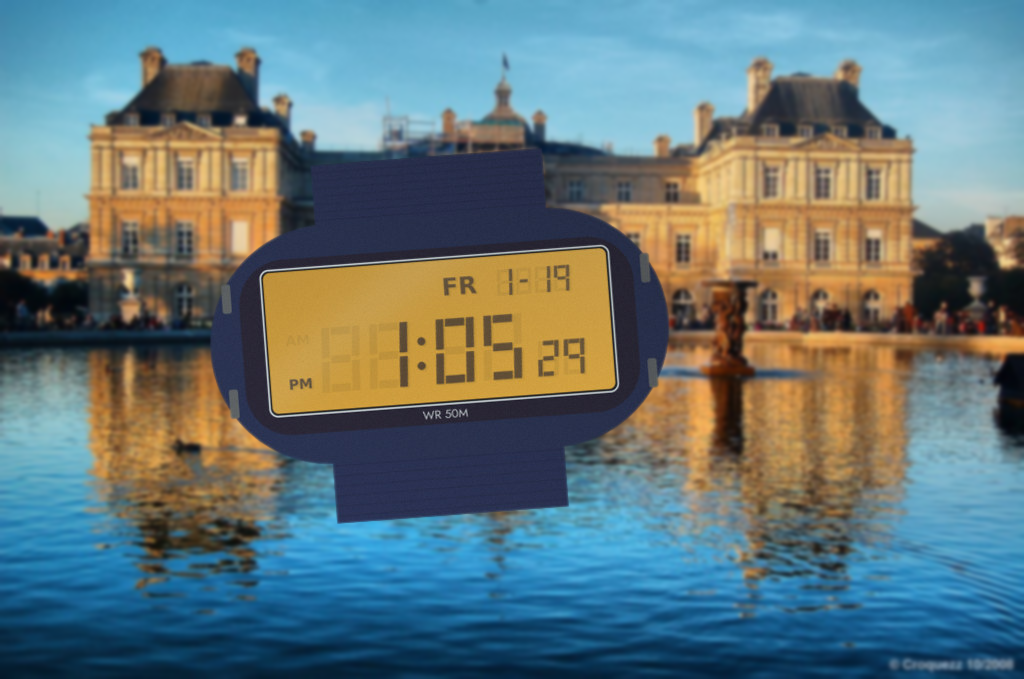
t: h=1 m=5 s=29
